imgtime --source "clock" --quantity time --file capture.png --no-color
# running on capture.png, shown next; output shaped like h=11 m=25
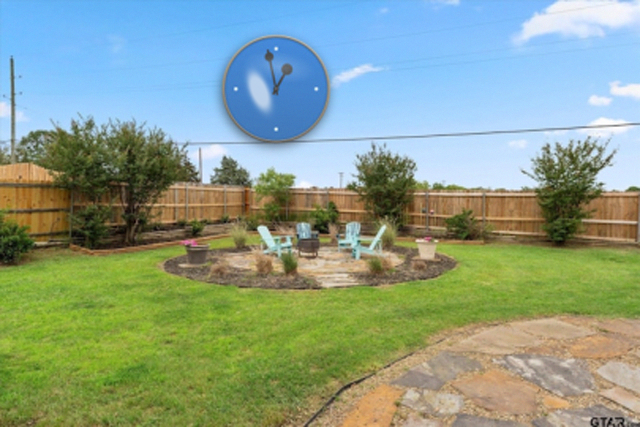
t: h=12 m=58
